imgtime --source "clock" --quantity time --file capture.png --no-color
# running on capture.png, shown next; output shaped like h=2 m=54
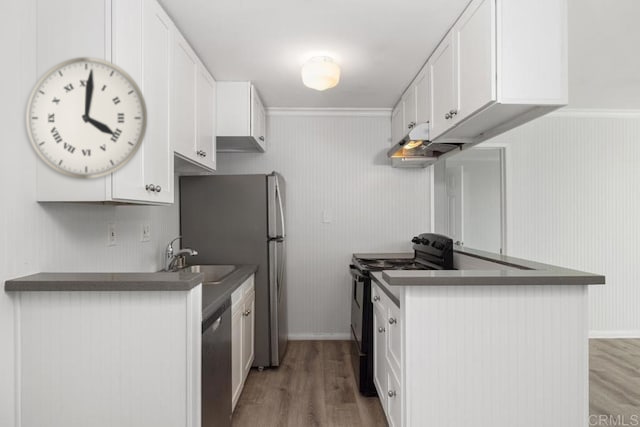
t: h=4 m=1
